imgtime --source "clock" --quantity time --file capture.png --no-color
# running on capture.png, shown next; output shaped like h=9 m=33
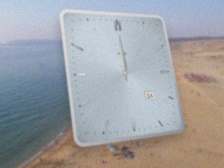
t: h=12 m=0
